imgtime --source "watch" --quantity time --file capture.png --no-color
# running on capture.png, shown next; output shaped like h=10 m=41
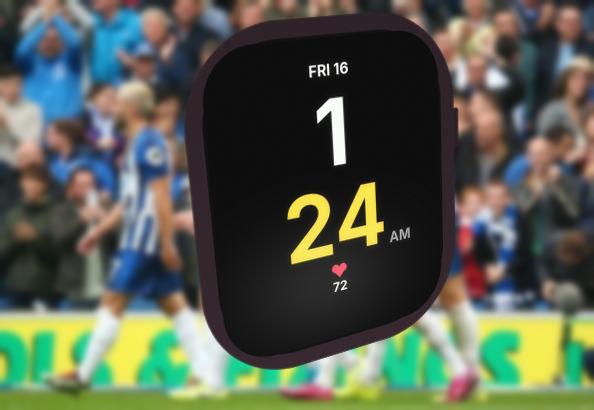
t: h=1 m=24
